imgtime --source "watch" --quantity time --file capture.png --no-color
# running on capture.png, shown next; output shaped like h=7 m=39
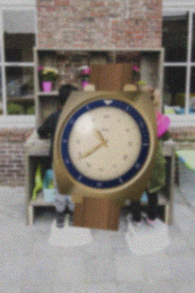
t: h=10 m=39
